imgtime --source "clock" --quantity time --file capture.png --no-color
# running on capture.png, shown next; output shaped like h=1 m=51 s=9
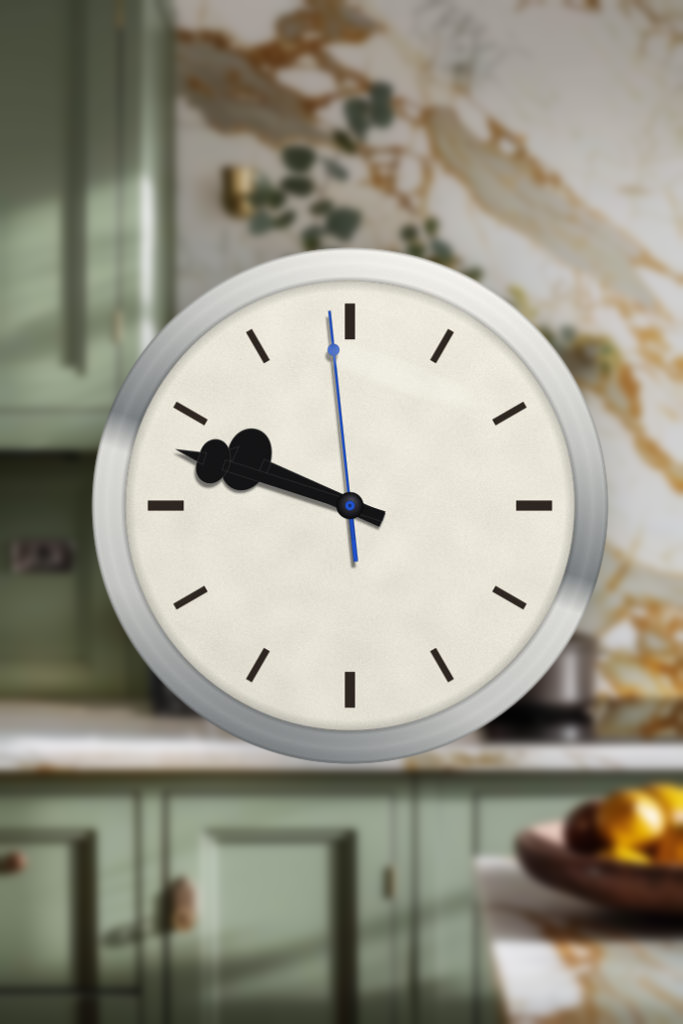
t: h=9 m=47 s=59
